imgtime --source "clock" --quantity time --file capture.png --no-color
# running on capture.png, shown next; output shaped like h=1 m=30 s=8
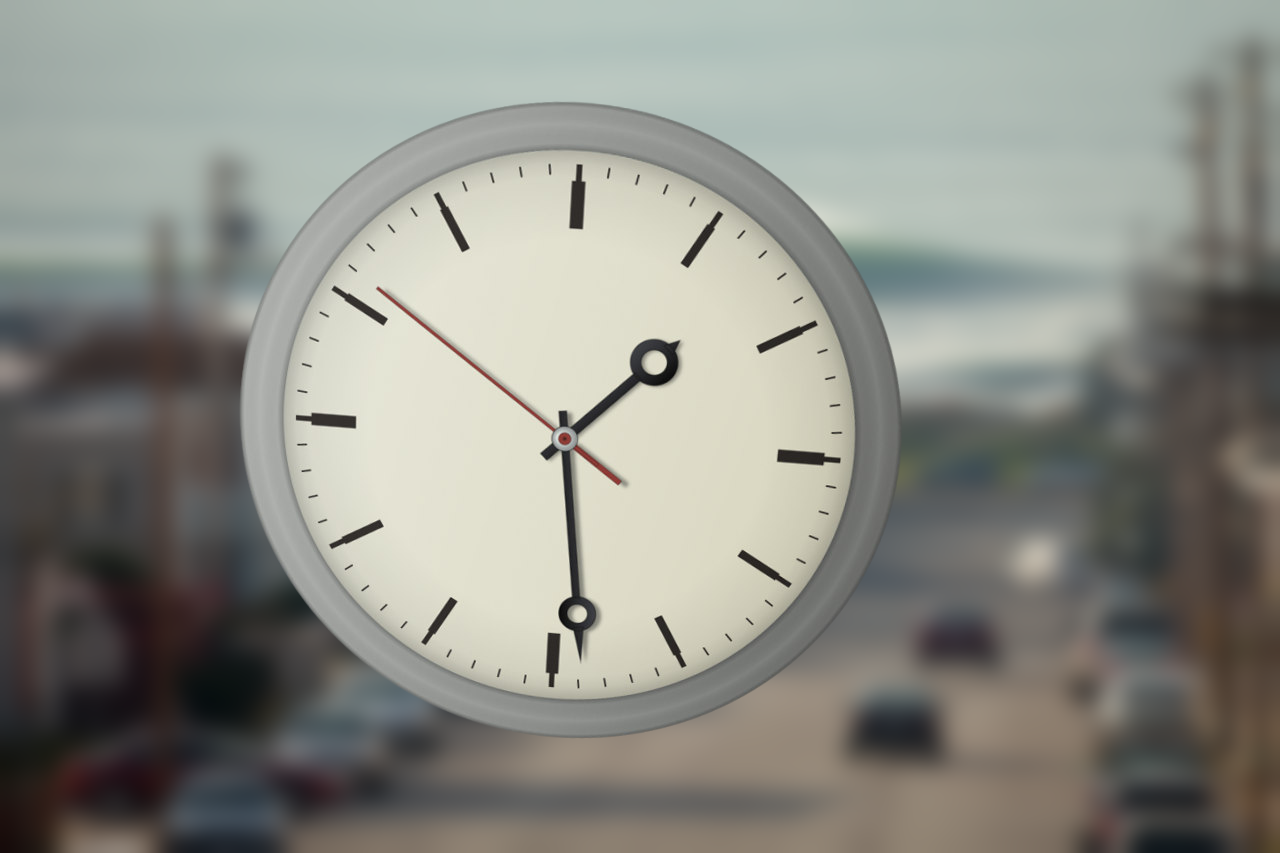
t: h=1 m=28 s=51
